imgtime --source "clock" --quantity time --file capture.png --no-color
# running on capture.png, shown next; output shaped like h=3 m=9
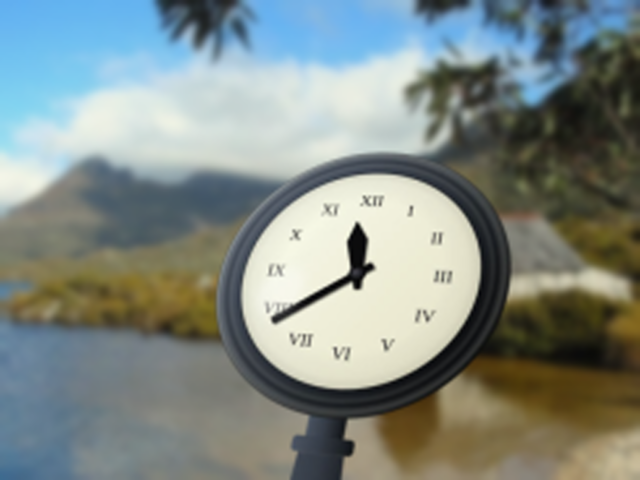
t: h=11 m=39
